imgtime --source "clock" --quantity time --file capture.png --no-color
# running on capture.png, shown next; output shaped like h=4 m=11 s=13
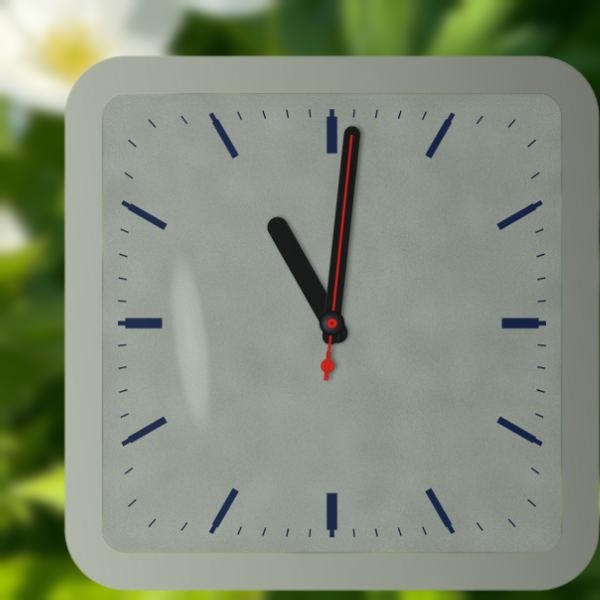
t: h=11 m=1 s=1
